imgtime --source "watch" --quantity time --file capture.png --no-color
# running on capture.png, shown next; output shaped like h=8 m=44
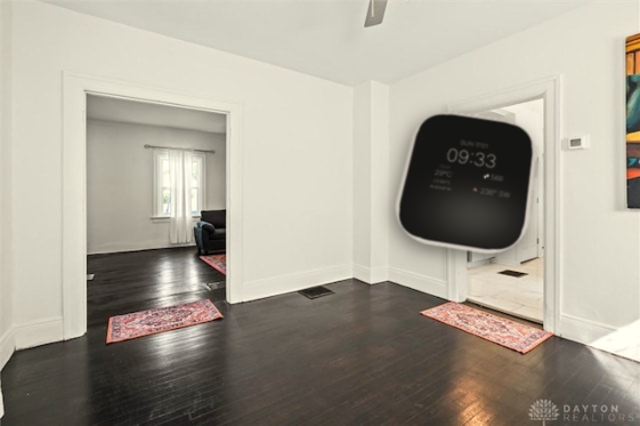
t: h=9 m=33
